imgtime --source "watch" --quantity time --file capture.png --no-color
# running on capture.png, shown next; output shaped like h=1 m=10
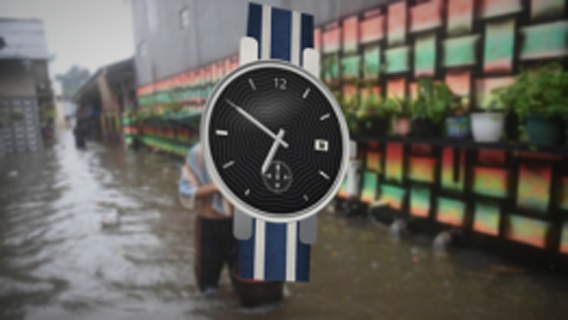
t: h=6 m=50
